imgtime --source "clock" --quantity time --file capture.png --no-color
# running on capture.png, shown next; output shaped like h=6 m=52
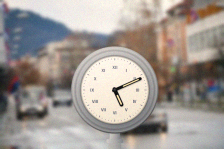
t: h=5 m=11
